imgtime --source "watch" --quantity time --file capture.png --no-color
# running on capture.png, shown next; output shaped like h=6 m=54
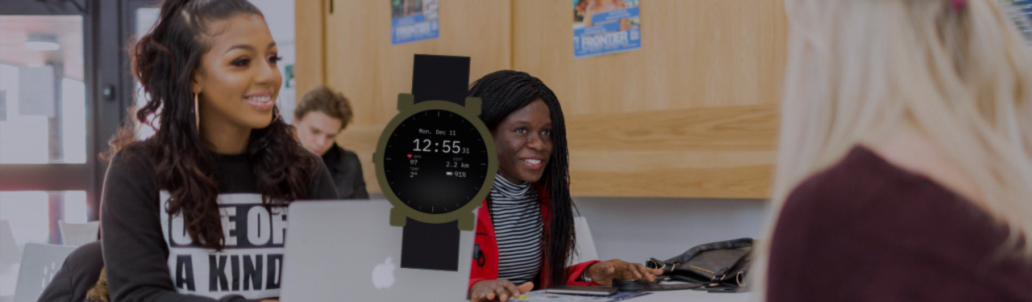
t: h=12 m=55
